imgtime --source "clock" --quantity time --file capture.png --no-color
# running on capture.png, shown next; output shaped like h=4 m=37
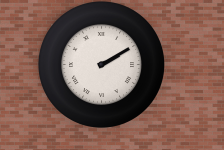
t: h=2 m=10
